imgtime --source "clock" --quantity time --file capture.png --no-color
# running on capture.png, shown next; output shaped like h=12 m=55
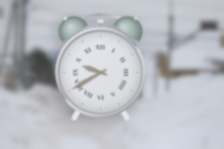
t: h=9 m=40
